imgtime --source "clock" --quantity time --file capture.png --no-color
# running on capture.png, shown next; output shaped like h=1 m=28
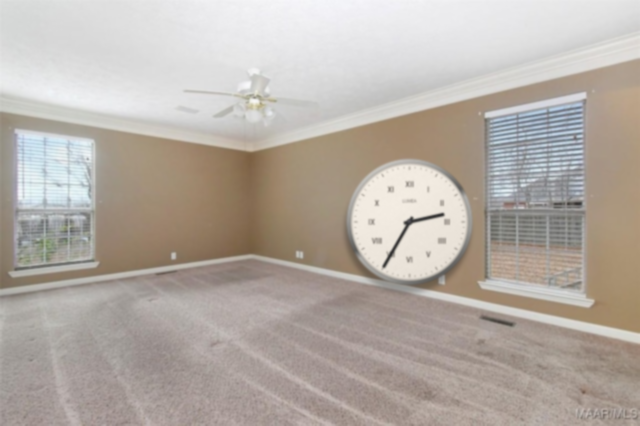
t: h=2 m=35
